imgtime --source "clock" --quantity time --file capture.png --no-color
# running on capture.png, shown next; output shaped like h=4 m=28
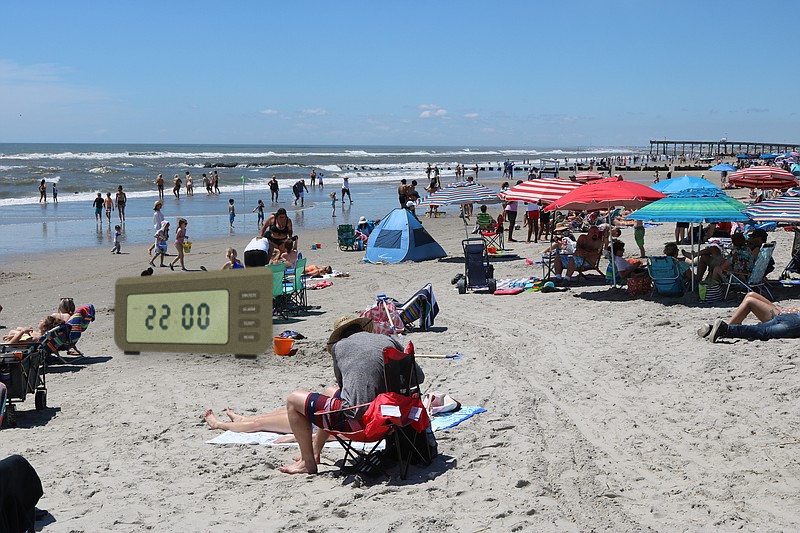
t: h=22 m=0
